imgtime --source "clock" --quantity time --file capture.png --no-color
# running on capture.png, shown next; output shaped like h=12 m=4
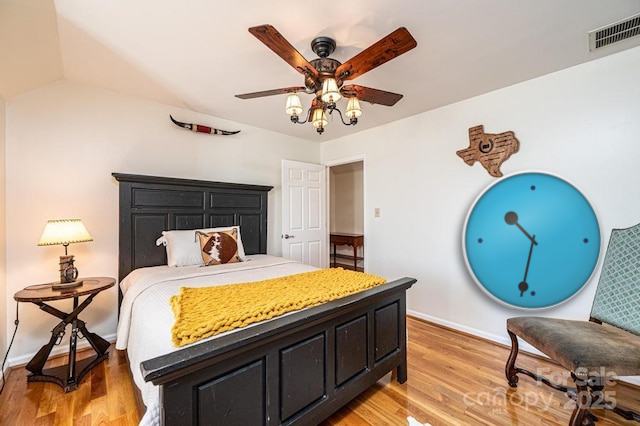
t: h=10 m=32
